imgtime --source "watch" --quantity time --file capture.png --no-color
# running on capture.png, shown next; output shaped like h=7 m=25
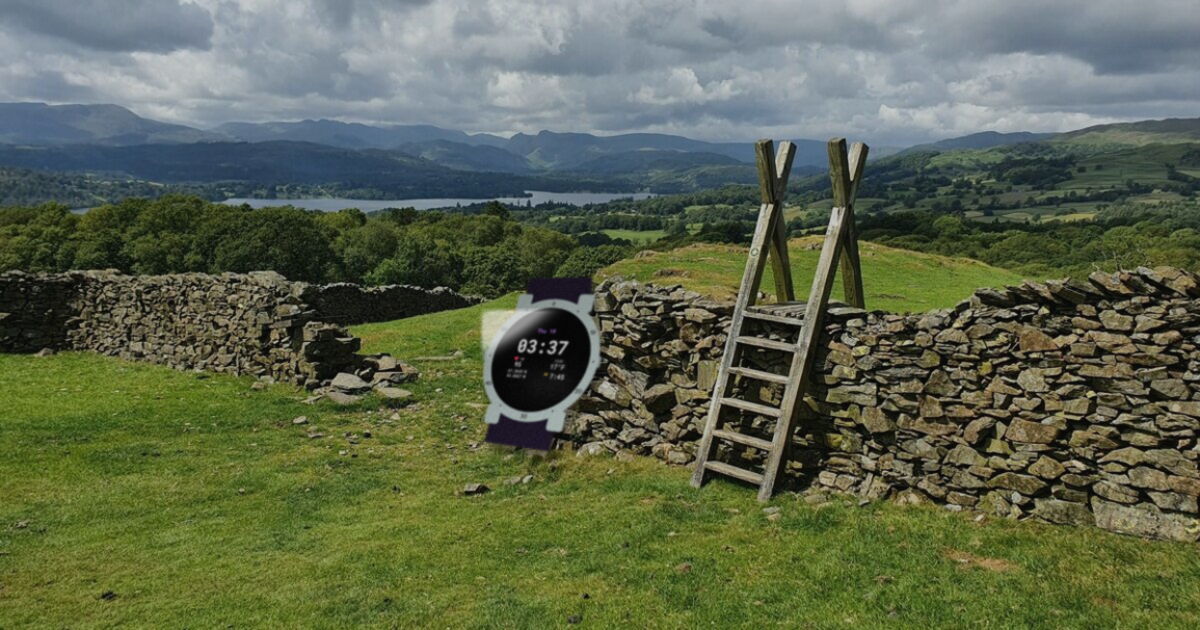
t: h=3 m=37
